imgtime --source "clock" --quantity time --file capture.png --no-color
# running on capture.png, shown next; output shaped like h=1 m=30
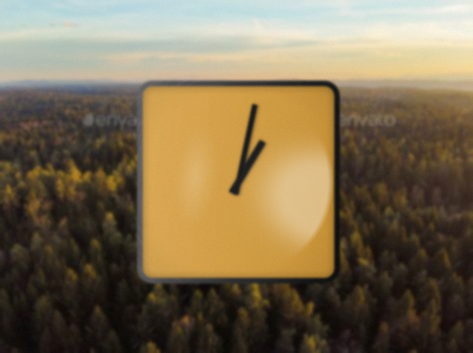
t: h=1 m=2
